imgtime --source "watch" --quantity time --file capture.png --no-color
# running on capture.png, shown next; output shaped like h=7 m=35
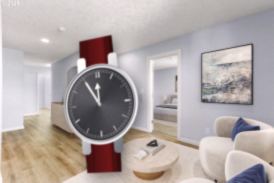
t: h=11 m=55
